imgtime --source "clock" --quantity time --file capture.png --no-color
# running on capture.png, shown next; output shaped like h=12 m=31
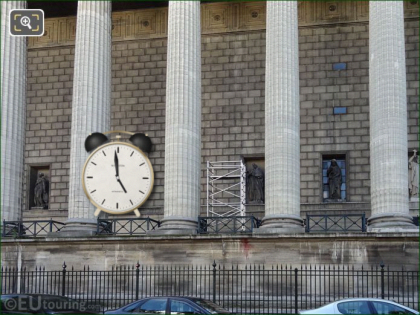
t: h=4 m=59
